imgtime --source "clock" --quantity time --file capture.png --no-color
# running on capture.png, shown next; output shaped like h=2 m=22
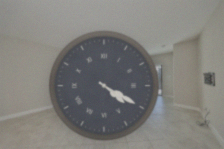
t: h=4 m=20
